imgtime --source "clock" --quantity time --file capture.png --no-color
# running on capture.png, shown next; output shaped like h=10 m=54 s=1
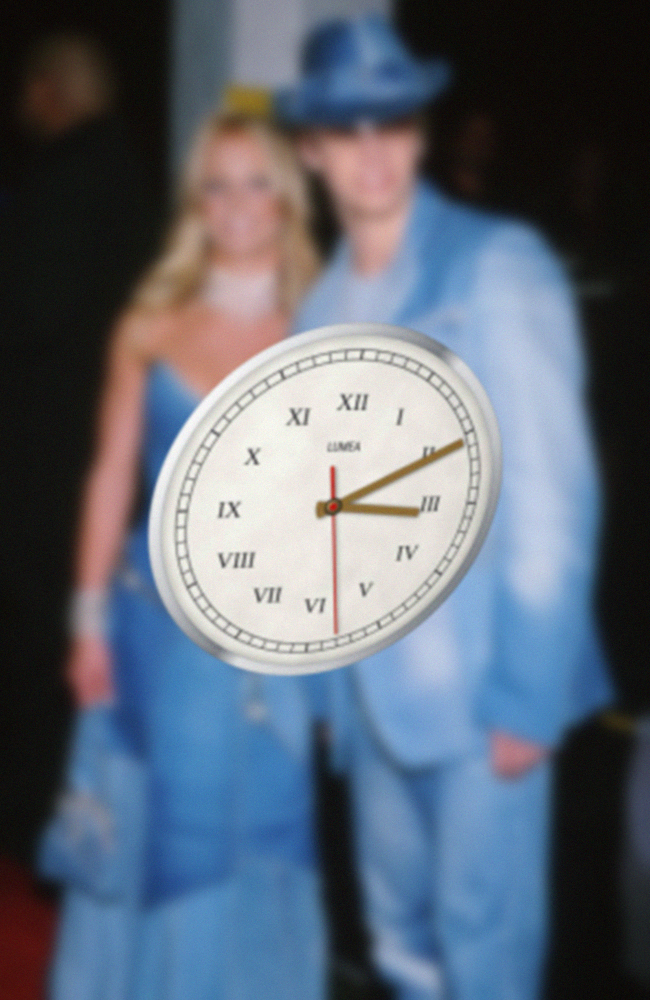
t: h=3 m=10 s=28
